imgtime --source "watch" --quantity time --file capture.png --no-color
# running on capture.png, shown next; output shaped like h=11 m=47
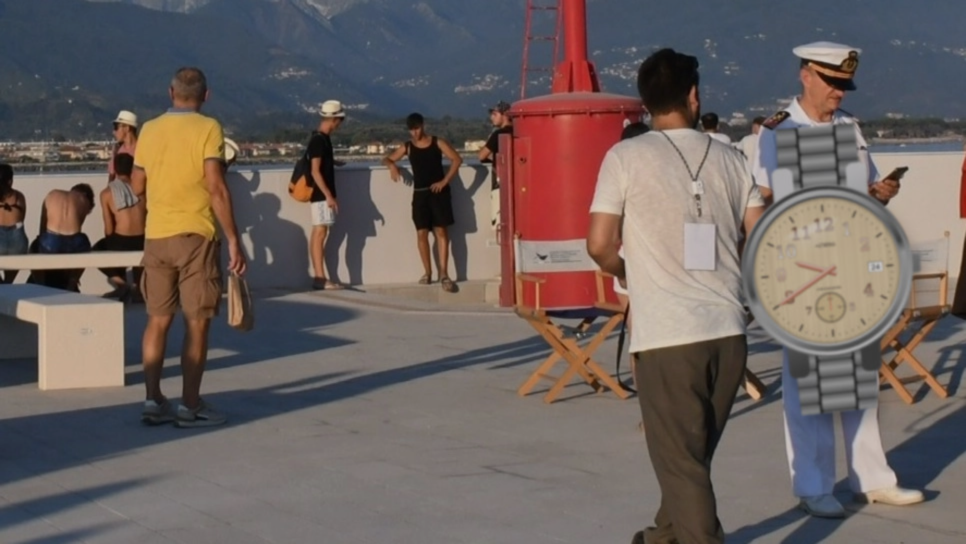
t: h=9 m=40
